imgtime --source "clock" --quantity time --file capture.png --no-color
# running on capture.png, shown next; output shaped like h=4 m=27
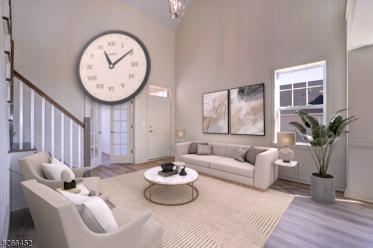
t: h=11 m=9
